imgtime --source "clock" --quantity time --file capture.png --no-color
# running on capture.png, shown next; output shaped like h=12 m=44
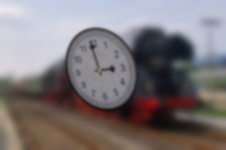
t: h=2 m=59
